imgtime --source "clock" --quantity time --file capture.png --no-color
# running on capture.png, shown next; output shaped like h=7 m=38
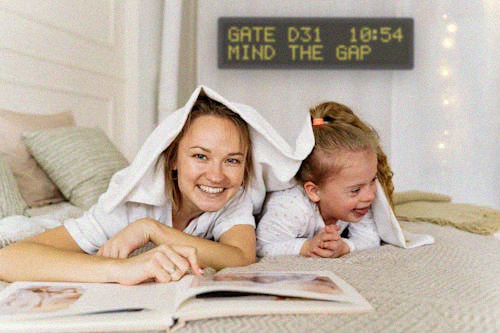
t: h=10 m=54
